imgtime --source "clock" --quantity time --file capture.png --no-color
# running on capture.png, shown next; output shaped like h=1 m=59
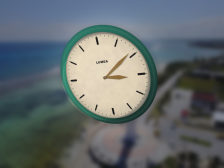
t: h=3 m=9
